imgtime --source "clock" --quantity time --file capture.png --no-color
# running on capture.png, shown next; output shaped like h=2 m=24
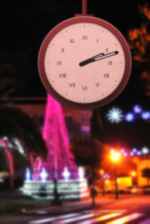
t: h=2 m=12
